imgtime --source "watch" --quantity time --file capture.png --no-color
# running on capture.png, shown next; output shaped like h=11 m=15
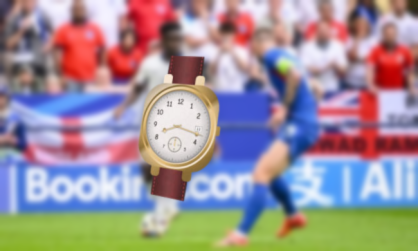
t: h=8 m=17
